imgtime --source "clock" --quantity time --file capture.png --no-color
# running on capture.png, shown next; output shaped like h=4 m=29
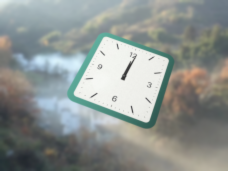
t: h=12 m=1
